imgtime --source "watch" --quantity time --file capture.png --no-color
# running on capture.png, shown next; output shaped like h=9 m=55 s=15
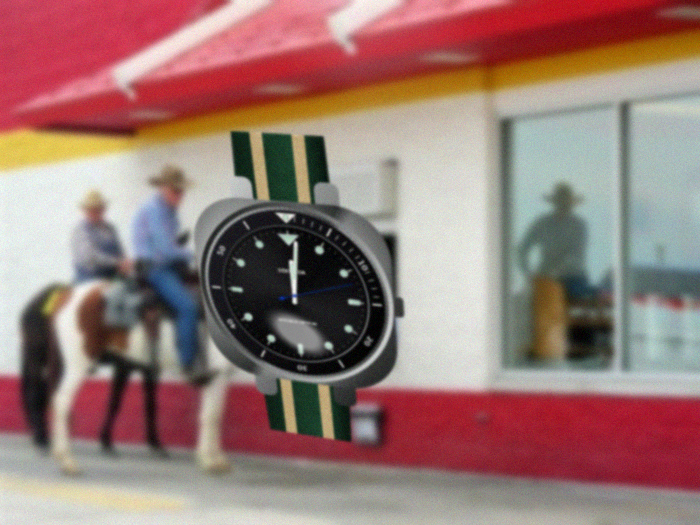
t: h=12 m=1 s=12
